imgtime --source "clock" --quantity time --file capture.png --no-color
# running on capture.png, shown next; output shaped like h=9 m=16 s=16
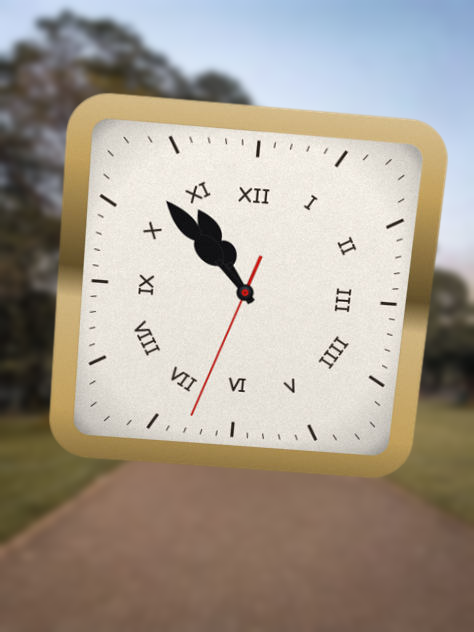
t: h=10 m=52 s=33
